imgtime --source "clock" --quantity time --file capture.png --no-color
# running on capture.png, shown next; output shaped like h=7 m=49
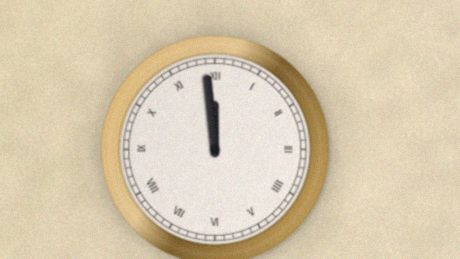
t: h=11 m=59
